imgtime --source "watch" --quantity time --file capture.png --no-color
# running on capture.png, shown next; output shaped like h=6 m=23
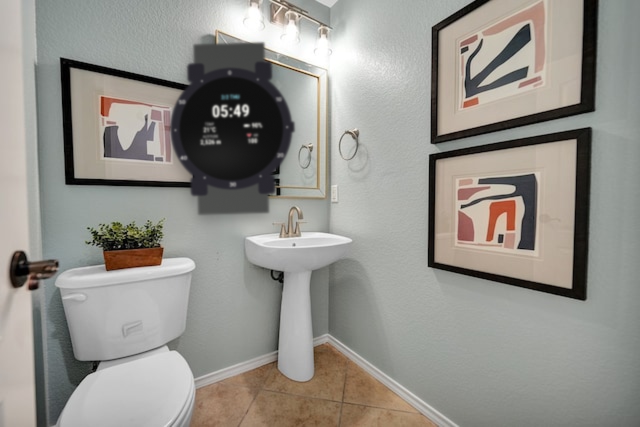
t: h=5 m=49
